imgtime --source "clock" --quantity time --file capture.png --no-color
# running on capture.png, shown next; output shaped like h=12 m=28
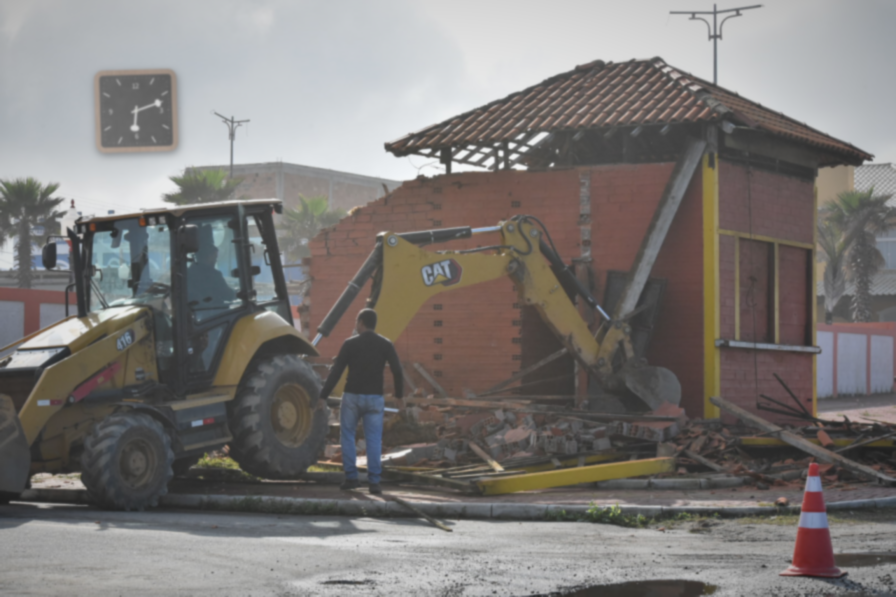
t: h=6 m=12
